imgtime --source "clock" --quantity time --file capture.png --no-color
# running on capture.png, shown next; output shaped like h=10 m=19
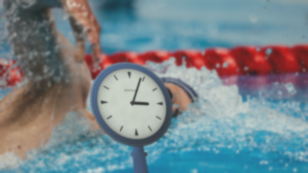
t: h=3 m=4
